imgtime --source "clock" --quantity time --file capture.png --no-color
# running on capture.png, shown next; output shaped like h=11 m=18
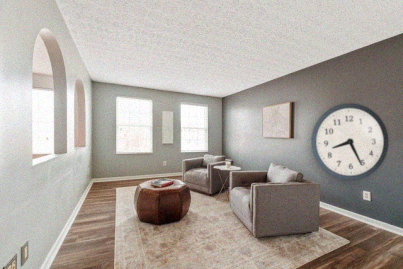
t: h=8 m=26
